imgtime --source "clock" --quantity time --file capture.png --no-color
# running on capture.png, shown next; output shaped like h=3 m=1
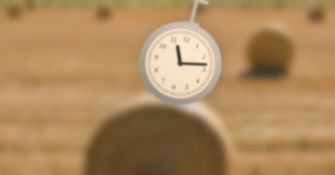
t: h=11 m=13
